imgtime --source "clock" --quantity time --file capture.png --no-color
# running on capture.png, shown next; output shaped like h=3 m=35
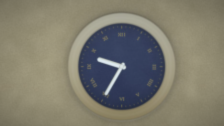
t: h=9 m=35
